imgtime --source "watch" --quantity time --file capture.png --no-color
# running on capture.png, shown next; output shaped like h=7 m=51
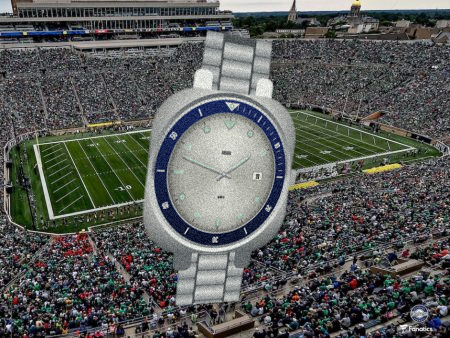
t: h=1 m=48
